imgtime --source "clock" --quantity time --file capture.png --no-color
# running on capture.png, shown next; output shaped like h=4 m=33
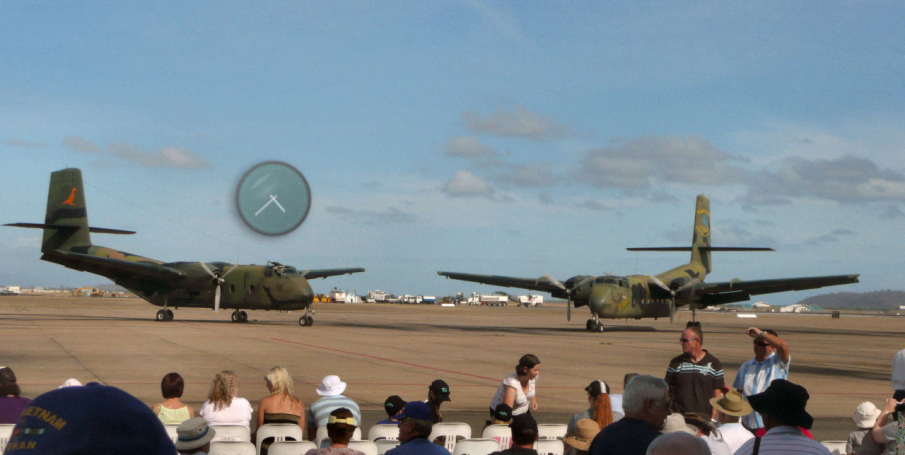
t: h=4 m=38
